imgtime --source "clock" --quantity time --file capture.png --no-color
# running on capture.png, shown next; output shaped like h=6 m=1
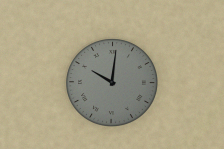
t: h=10 m=1
